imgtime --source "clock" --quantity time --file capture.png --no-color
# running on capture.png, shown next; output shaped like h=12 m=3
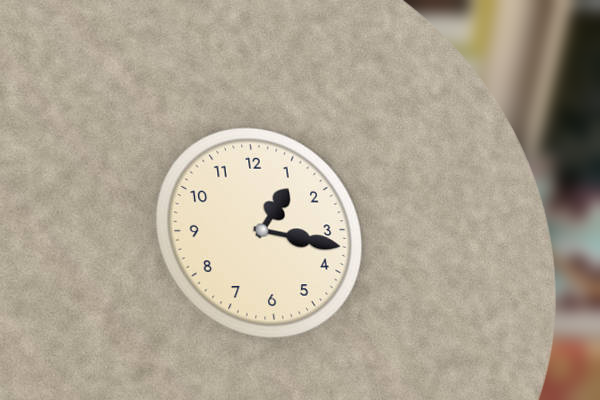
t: h=1 m=17
